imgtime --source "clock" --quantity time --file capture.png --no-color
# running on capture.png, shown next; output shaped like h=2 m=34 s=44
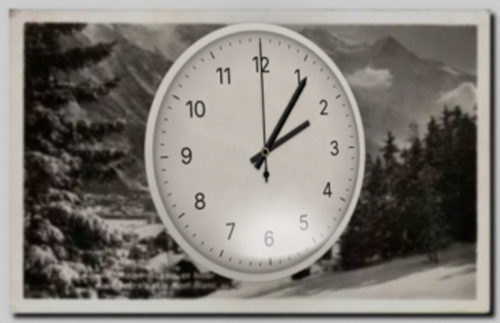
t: h=2 m=6 s=0
